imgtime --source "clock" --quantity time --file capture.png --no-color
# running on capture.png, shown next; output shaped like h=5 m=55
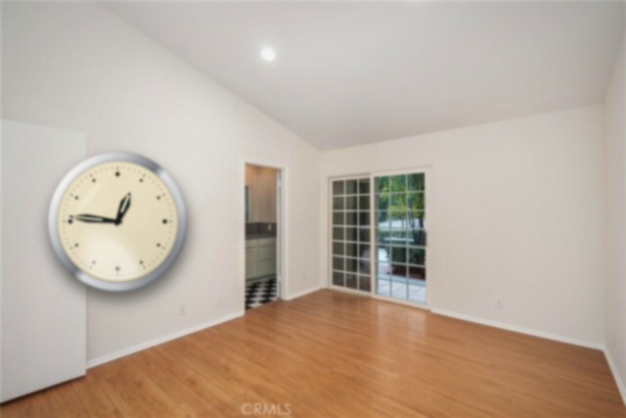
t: h=12 m=46
